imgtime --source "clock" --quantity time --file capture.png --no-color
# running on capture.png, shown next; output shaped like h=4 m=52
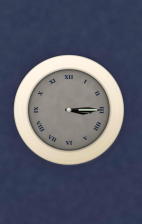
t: h=3 m=15
